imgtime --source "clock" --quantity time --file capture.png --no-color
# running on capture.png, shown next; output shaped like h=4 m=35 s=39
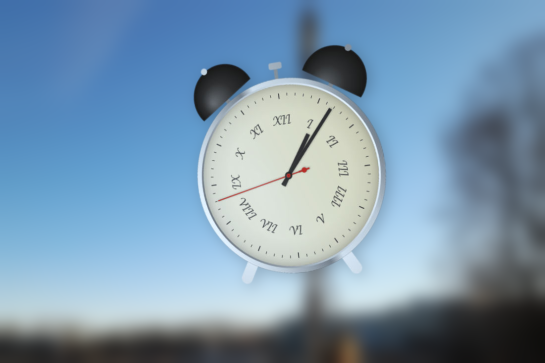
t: h=1 m=6 s=43
